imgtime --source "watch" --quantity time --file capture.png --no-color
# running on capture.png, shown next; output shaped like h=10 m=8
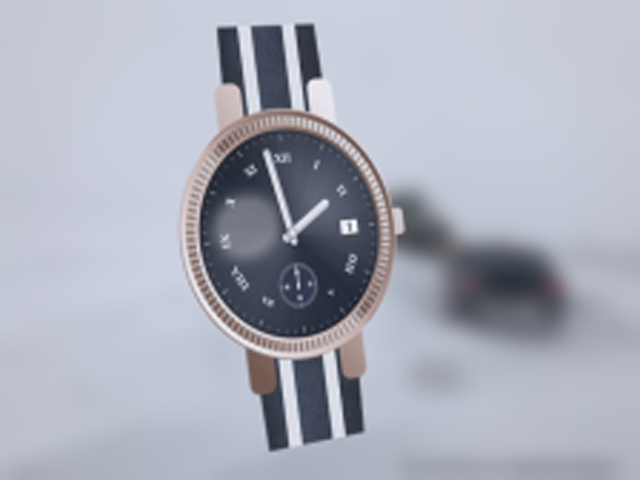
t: h=1 m=58
